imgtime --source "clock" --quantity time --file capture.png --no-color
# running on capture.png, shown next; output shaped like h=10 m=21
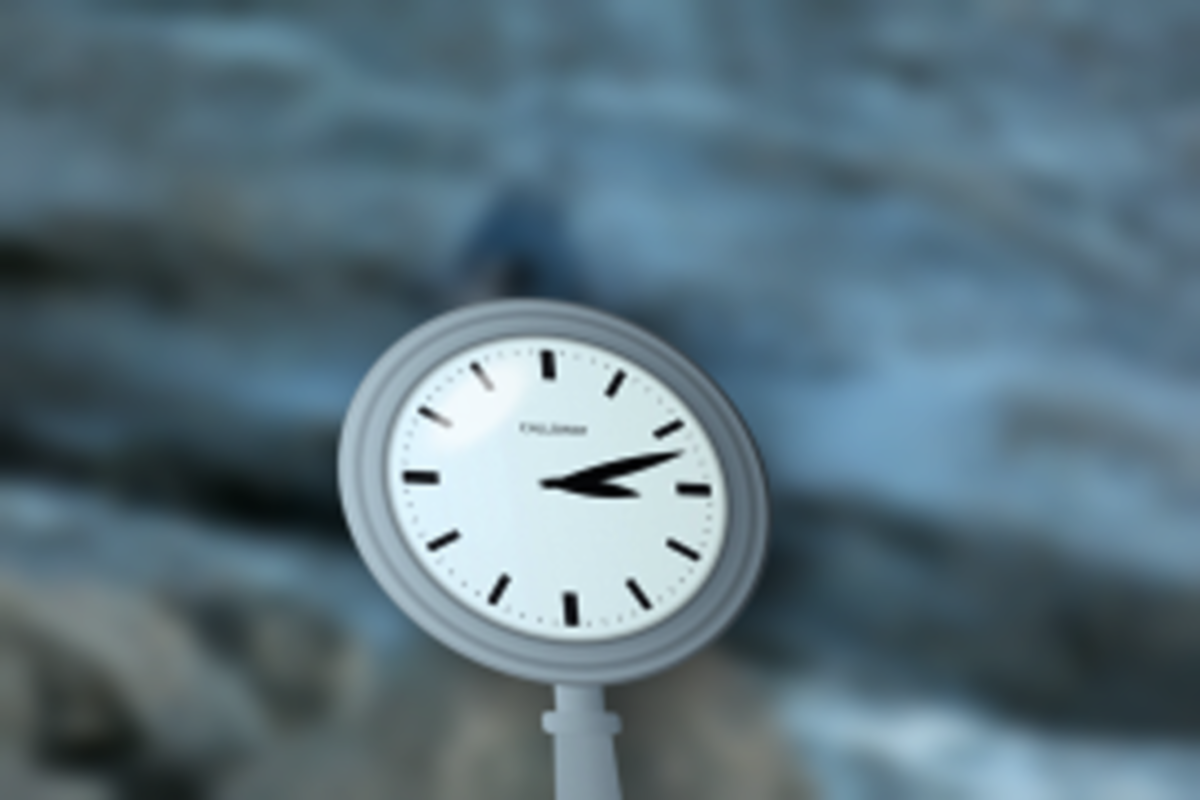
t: h=3 m=12
